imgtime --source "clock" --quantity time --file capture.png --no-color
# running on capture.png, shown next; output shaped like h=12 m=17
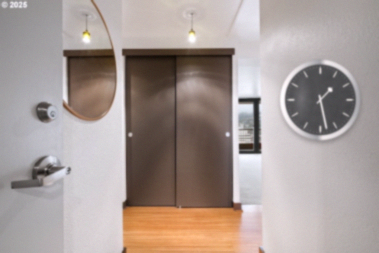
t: h=1 m=28
